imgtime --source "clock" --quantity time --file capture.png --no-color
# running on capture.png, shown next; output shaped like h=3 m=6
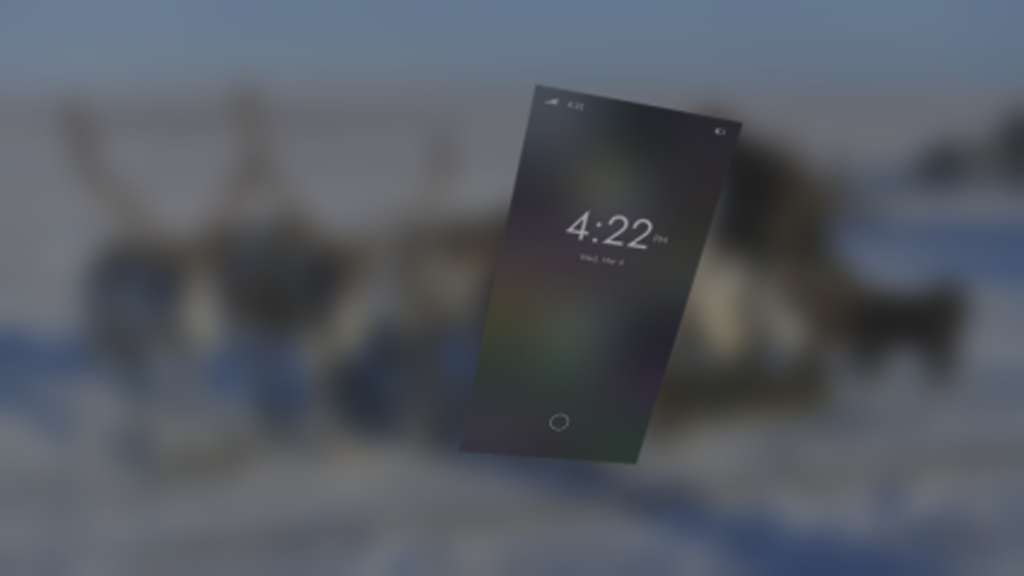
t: h=4 m=22
